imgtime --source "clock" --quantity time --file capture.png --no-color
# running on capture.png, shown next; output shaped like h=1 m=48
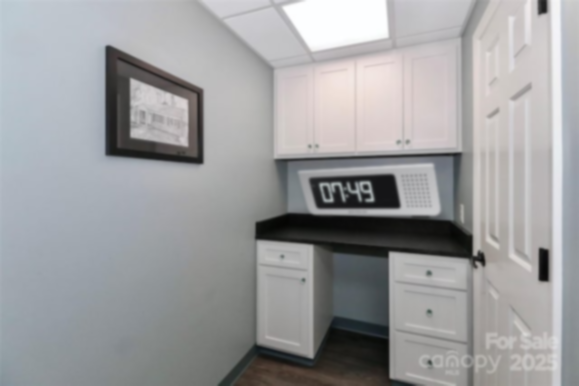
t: h=7 m=49
